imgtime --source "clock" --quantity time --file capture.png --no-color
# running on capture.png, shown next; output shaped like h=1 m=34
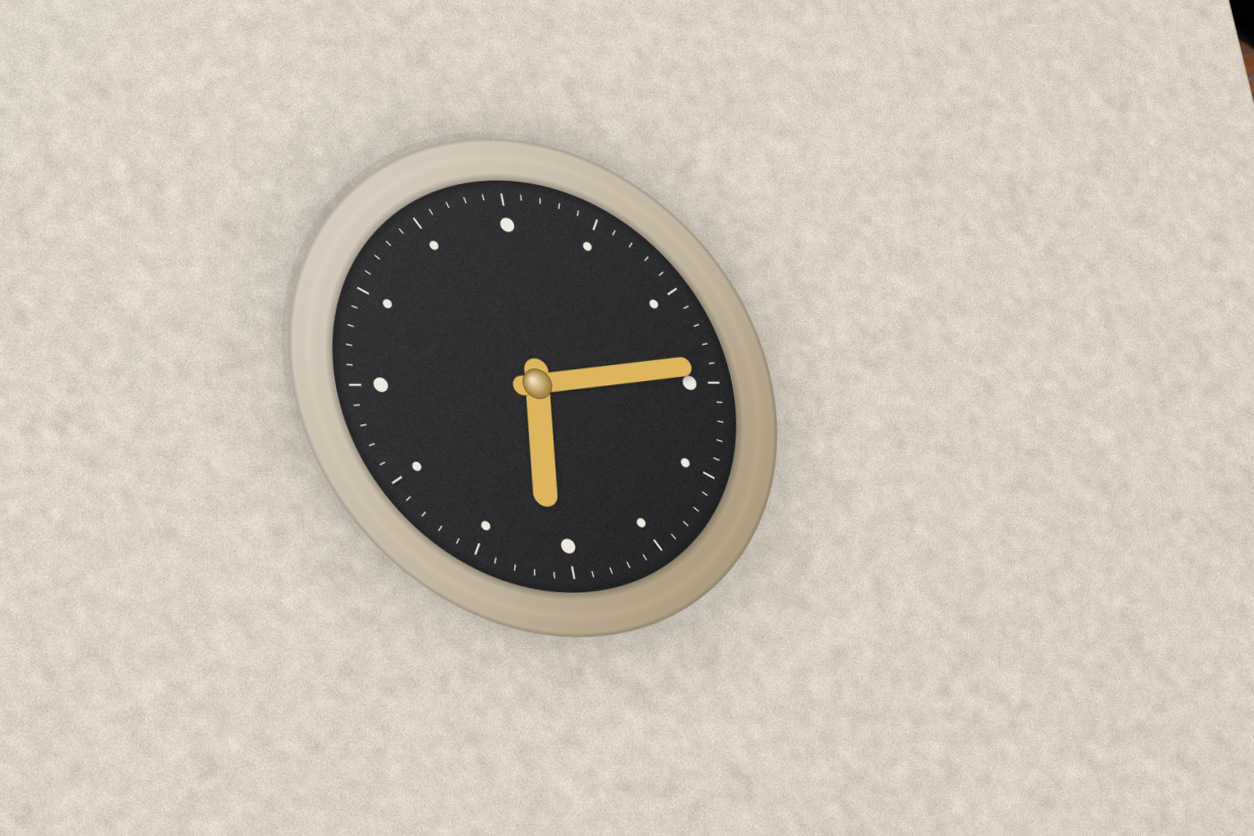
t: h=6 m=14
